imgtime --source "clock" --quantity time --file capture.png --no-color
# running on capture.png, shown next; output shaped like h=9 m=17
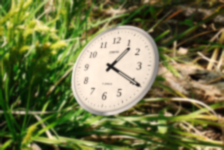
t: h=1 m=20
